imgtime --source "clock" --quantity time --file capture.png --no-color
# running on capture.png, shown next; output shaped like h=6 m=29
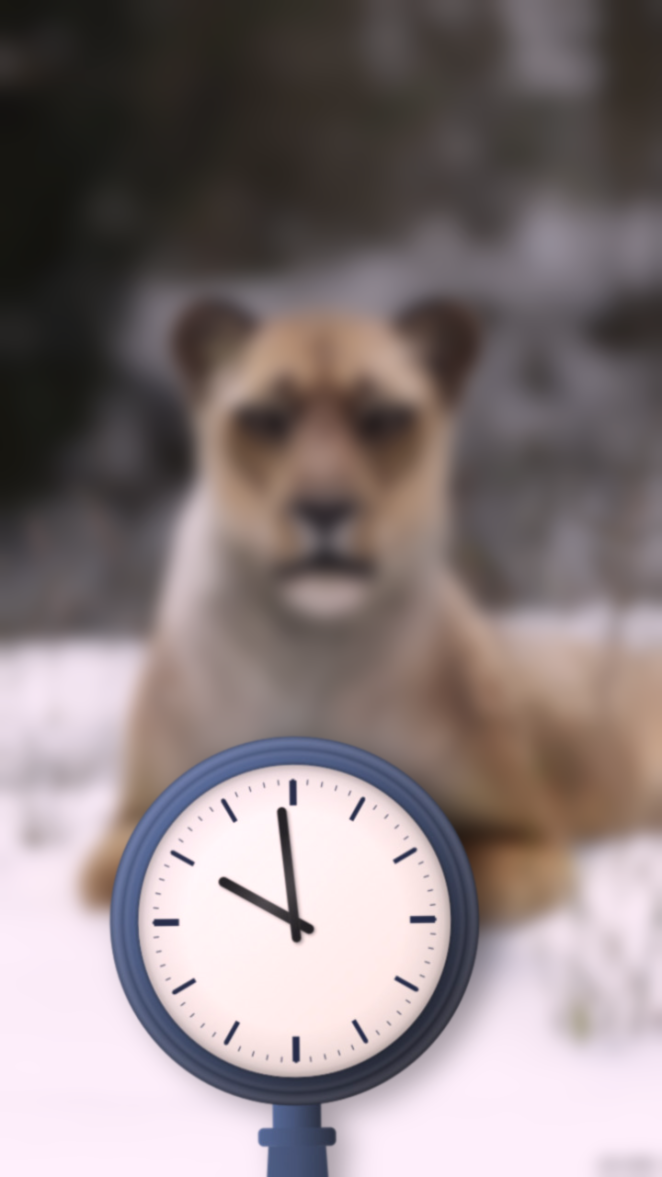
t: h=9 m=59
